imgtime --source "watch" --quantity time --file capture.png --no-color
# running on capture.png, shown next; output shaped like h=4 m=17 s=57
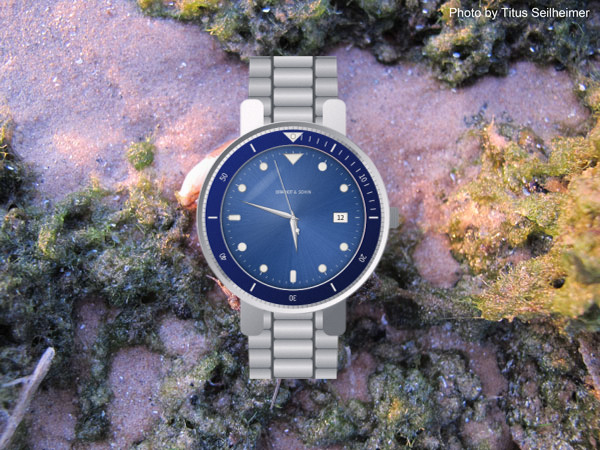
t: h=5 m=47 s=57
